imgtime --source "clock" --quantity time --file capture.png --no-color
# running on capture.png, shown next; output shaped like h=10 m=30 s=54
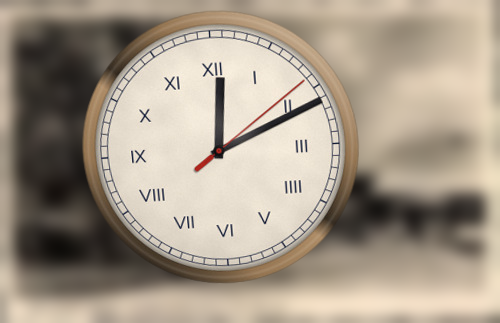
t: h=12 m=11 s=9
